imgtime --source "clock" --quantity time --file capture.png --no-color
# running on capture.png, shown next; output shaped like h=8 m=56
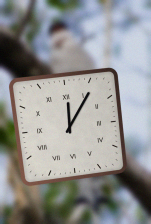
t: h=12 m=6
